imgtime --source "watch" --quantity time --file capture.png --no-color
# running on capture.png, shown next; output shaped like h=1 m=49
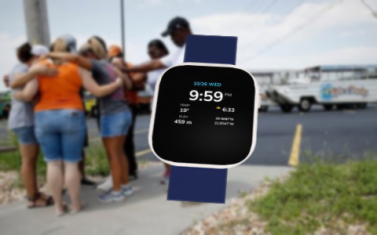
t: h=9 m=59
